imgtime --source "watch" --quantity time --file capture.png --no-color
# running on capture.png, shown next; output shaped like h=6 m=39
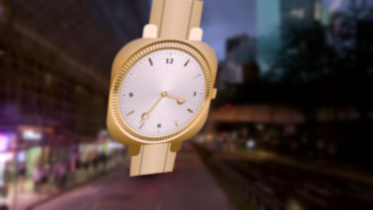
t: h=3 m=36
